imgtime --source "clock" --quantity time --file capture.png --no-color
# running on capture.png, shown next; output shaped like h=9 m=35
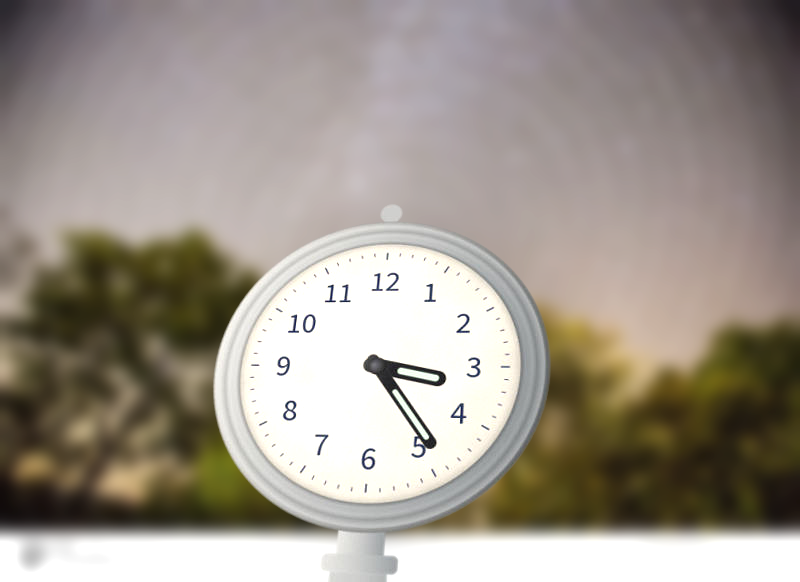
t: h=3 m=24
